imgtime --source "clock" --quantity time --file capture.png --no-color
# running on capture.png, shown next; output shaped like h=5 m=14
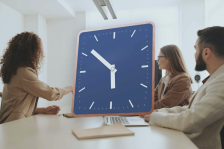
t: h=5 m=52
